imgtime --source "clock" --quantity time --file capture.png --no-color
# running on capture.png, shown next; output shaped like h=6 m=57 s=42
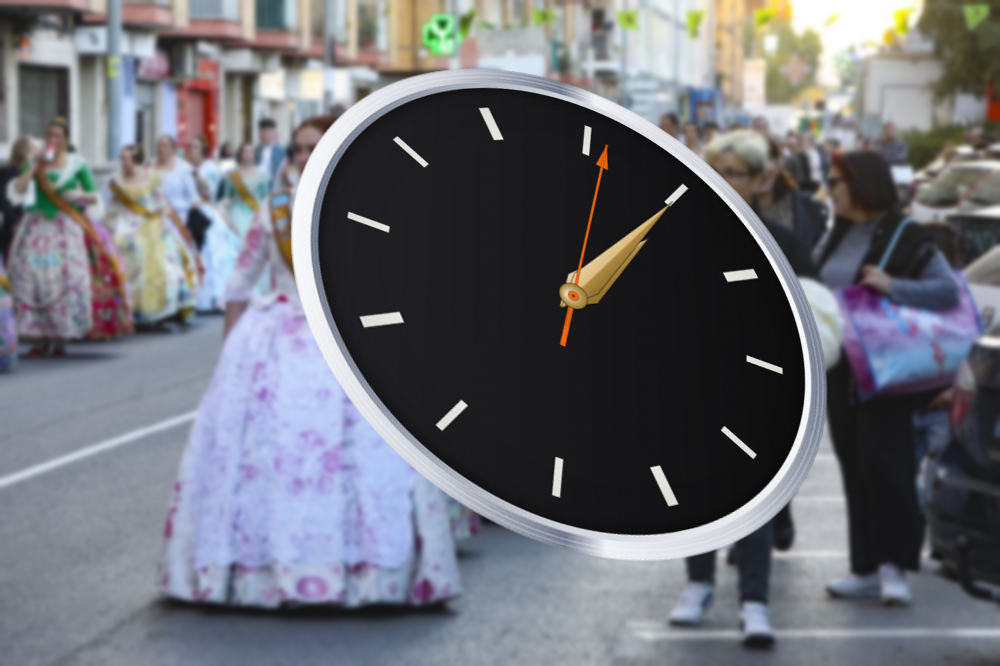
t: h=2 m=10 s=6
